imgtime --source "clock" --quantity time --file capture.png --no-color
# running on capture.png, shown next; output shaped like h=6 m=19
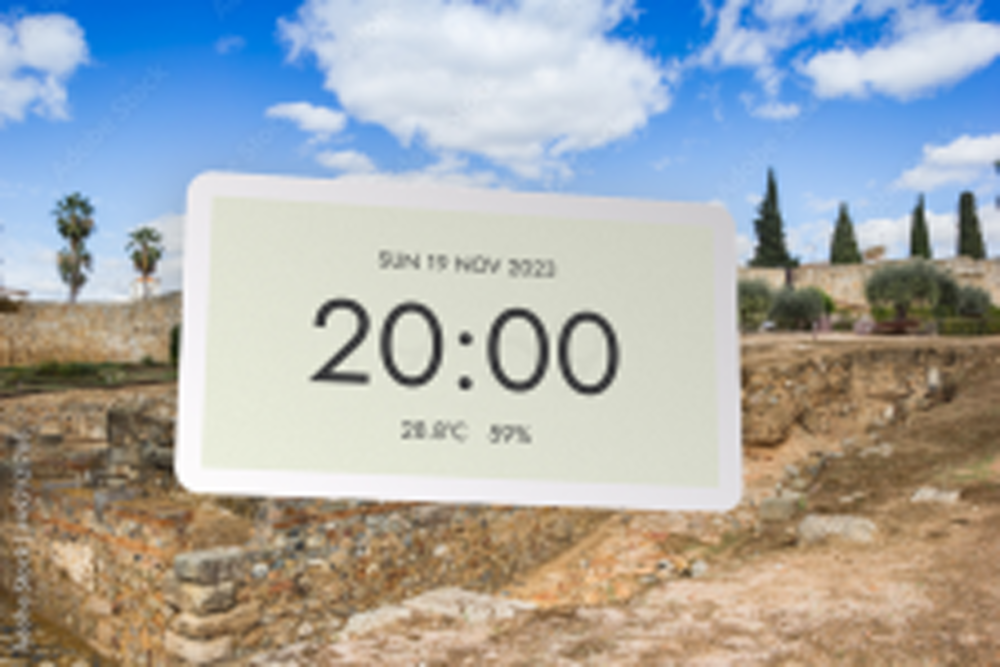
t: h=20 m=0
